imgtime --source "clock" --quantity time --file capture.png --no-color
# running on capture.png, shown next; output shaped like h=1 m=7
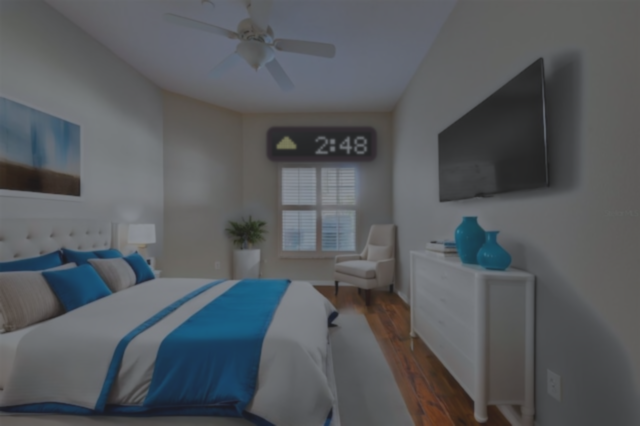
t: h=2 m=48
